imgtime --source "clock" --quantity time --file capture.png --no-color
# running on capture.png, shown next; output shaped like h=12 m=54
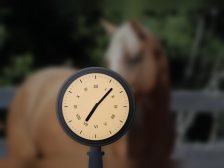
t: h=7 m=7
